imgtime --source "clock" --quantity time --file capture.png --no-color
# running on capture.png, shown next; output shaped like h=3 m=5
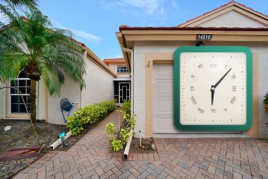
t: h=6 m=7
